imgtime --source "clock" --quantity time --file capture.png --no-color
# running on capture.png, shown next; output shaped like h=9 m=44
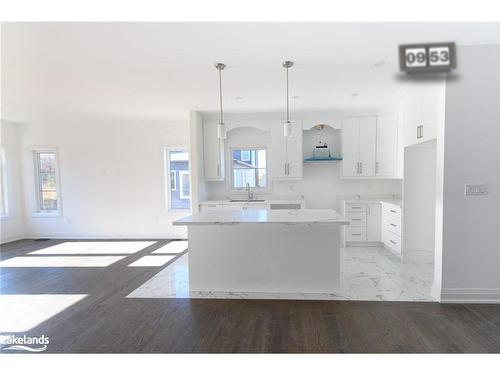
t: h=9 m=53
